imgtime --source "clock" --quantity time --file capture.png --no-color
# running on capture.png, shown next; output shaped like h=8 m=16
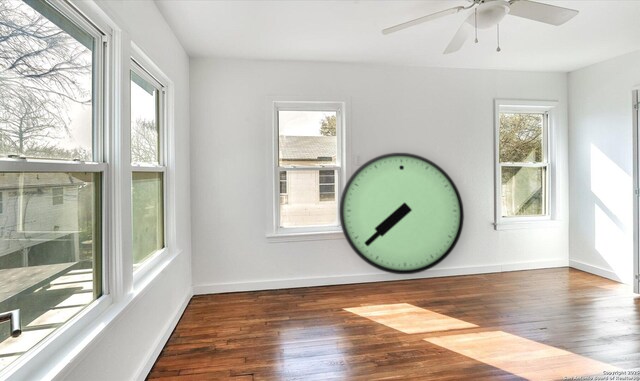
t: h=7 m=38
